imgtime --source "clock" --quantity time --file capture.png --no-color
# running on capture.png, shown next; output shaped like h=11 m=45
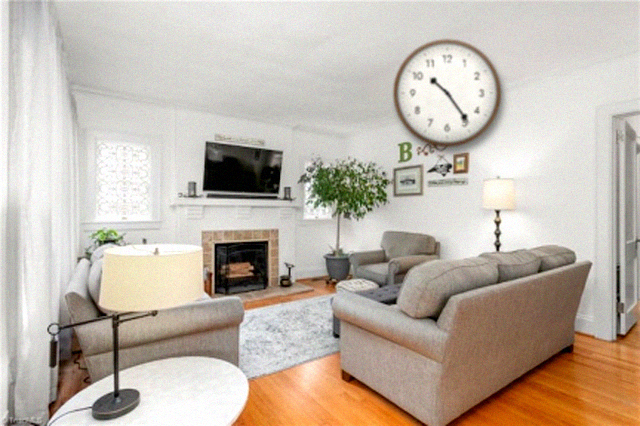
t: h=10 m=24
